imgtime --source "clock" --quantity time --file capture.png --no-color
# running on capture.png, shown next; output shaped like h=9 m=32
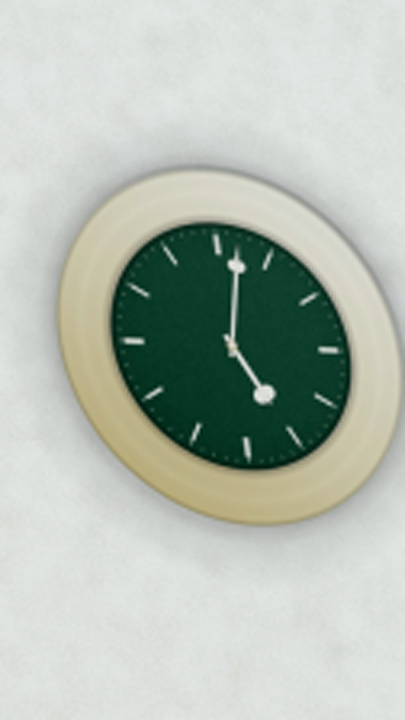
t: h=5 m=2
